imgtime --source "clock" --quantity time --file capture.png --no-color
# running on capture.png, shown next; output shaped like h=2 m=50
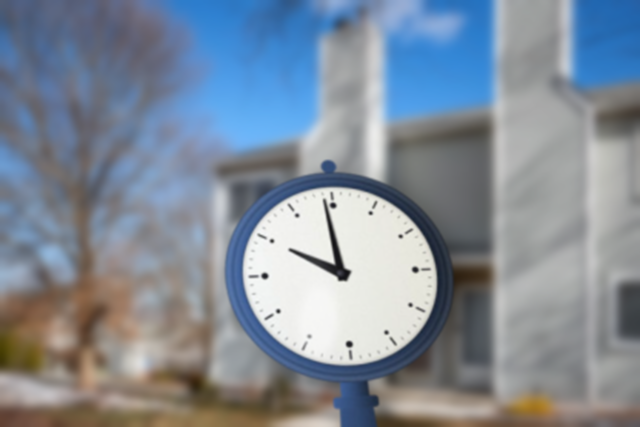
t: h=9 m=59
